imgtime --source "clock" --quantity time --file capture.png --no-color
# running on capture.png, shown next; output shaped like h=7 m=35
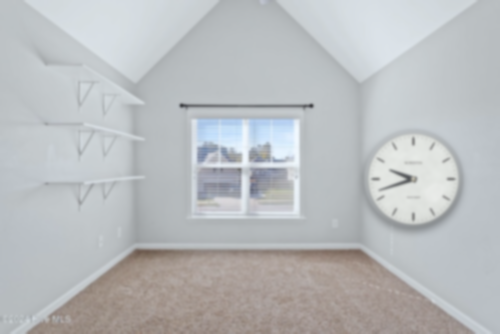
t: h=9 m=42
